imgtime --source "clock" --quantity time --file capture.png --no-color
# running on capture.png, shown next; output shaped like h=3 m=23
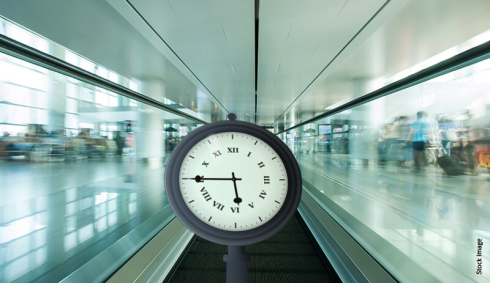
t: h=5 m=45
